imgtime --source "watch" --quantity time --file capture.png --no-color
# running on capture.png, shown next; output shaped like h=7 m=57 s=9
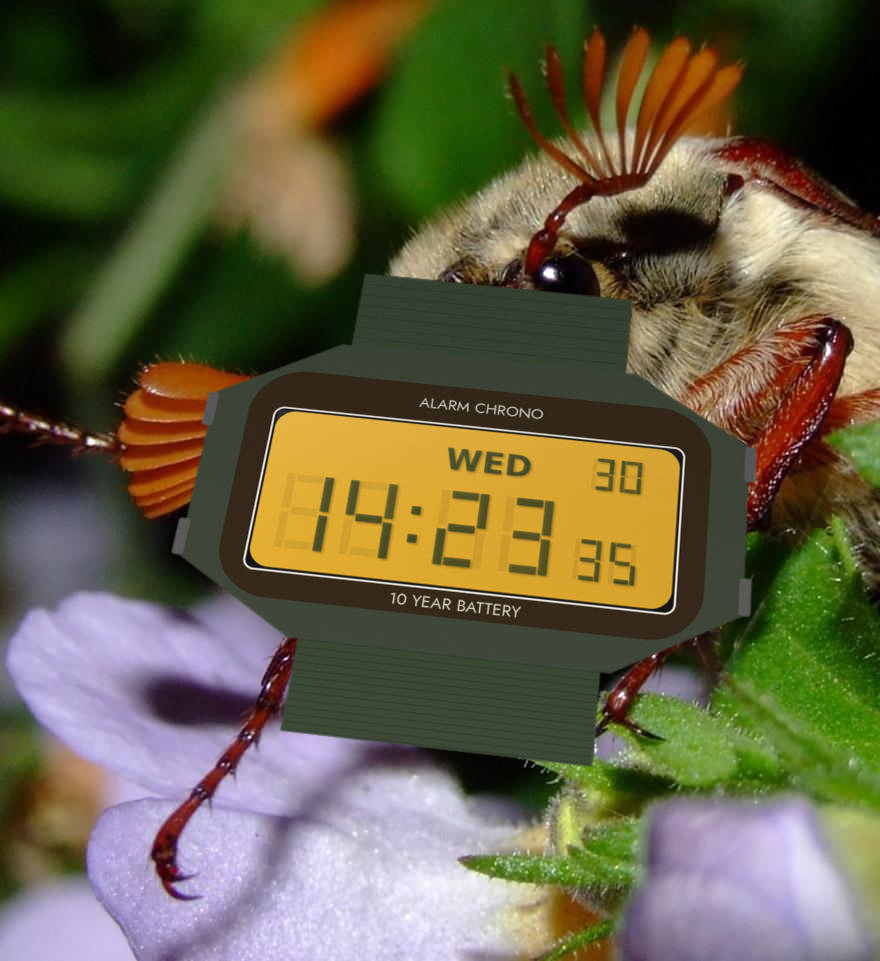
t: h=14 m=23 s=35
